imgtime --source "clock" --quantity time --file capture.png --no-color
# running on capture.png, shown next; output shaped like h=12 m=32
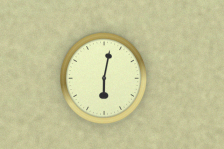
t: h=6 m=2
